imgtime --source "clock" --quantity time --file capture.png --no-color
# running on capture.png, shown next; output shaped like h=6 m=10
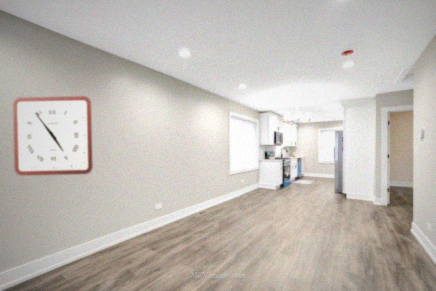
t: h=4 m=54
